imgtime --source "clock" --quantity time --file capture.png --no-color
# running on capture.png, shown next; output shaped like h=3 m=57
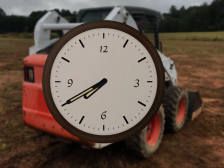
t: h=7 m=40
